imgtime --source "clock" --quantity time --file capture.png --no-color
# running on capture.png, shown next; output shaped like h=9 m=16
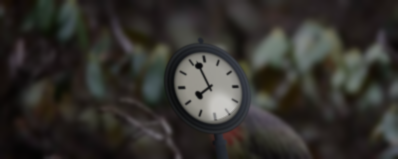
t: h=7 m=57
